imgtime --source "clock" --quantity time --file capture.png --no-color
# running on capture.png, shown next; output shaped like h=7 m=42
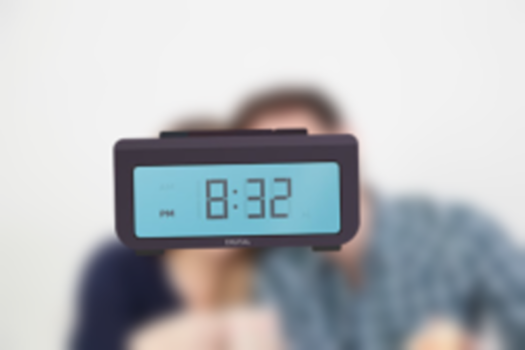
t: h=8 m=32
